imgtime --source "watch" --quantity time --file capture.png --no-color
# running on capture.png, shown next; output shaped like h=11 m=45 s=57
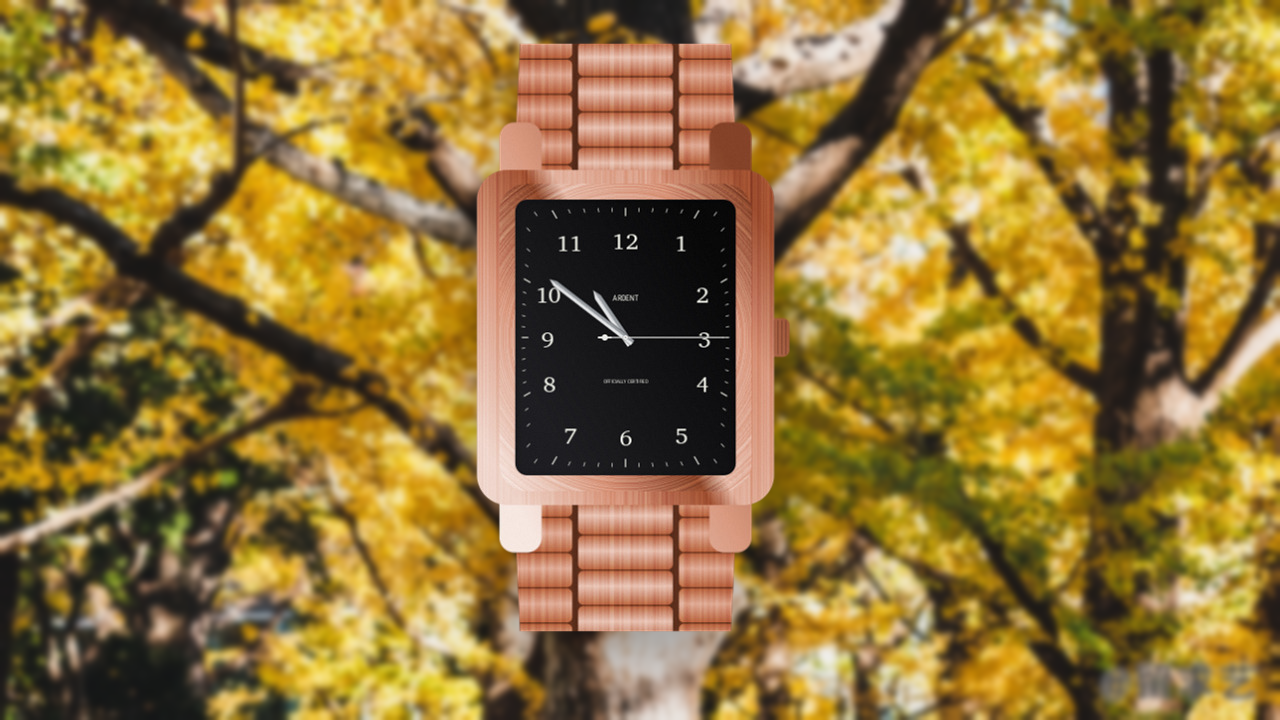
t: h=10 m=51 s=15
